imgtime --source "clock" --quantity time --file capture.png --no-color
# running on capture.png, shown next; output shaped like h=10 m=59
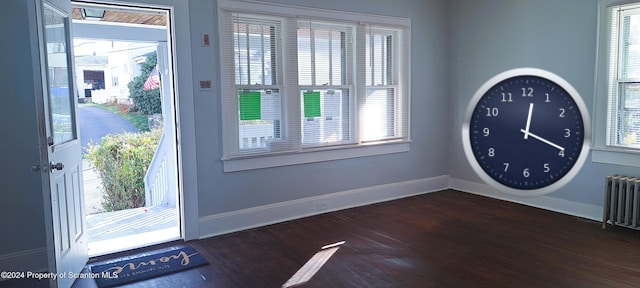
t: h=12 m=19
